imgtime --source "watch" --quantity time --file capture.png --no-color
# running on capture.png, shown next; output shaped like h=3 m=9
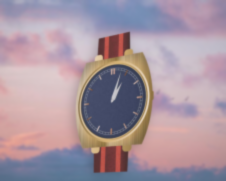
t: h=1 m=3
